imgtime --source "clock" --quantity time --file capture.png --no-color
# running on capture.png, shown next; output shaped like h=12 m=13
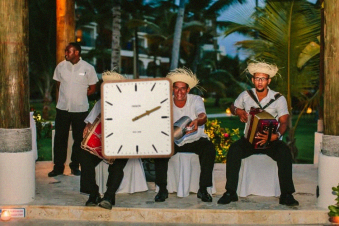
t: h=2 m=11
